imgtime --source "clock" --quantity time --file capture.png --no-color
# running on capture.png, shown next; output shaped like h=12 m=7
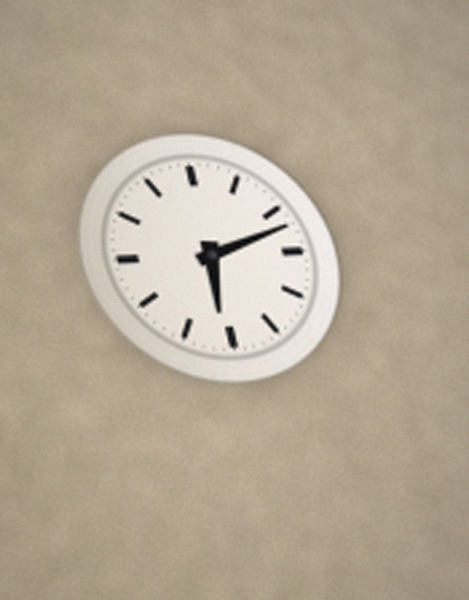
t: h=6 m=12
